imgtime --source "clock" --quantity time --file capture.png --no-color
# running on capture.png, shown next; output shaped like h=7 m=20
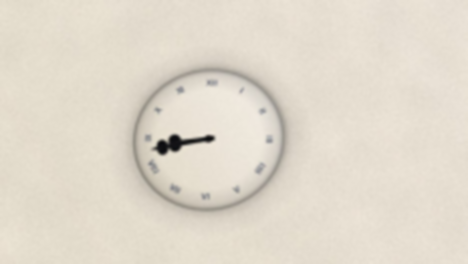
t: h=8 m=43
